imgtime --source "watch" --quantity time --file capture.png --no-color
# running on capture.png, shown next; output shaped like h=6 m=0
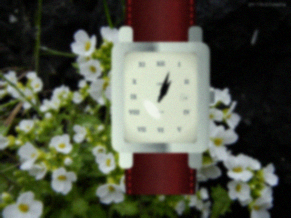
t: h=1 m=3
